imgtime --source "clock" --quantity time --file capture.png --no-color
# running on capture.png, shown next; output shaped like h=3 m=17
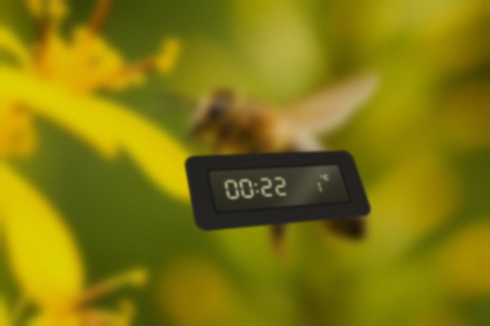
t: h=0 m=22
